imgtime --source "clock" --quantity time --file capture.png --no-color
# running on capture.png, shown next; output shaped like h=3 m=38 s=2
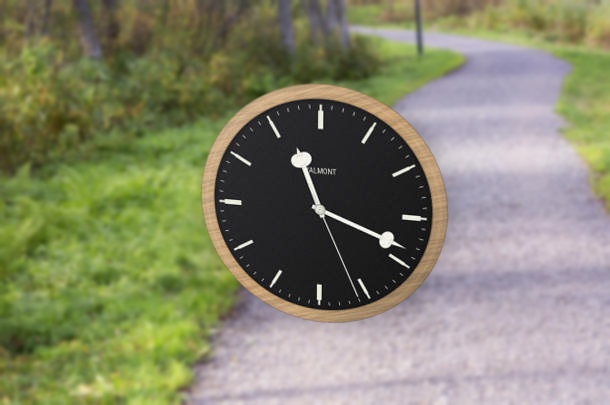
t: h=11 m=18 s=26
